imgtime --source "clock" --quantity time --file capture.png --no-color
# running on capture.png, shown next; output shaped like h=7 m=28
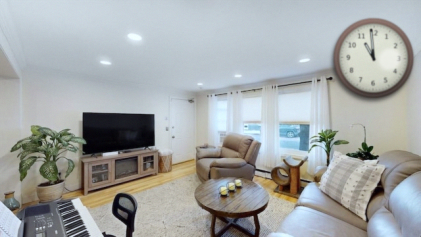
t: h=10 m=59
